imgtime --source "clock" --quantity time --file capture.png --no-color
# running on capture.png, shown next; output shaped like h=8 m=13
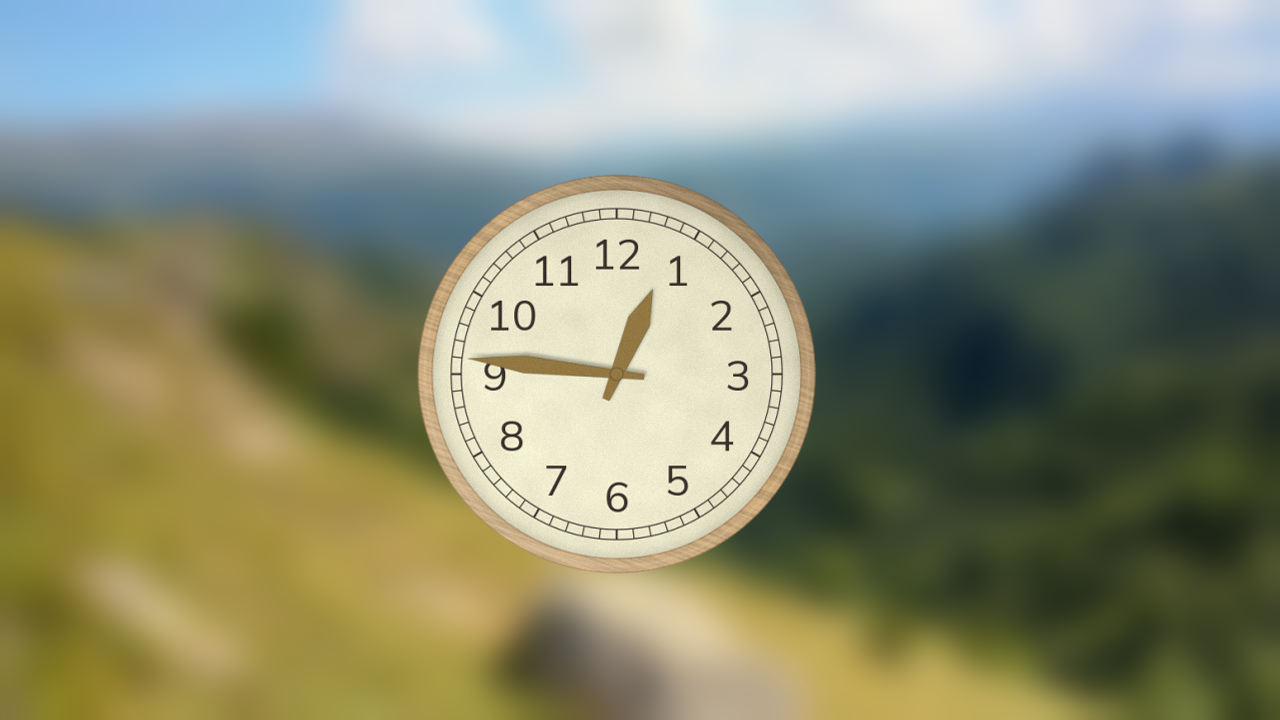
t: h=12 m=46
